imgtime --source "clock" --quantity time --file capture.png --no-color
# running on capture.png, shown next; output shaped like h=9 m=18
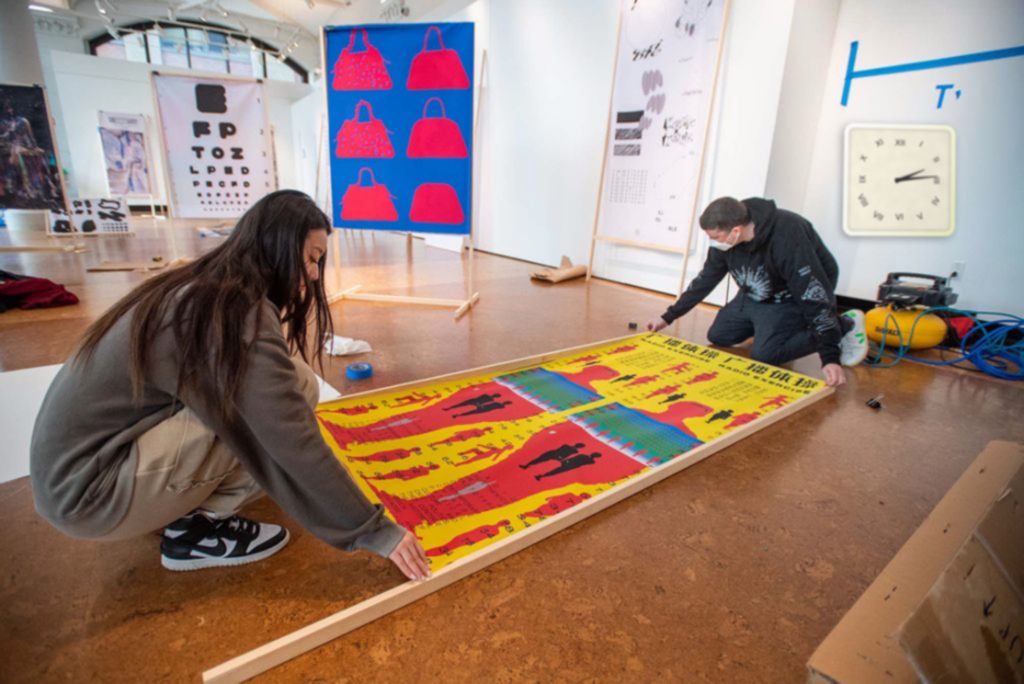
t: h=2 m=14
